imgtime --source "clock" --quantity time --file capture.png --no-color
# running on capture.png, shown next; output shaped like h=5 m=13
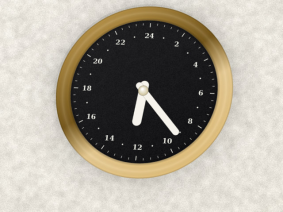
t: h=12 m=23
